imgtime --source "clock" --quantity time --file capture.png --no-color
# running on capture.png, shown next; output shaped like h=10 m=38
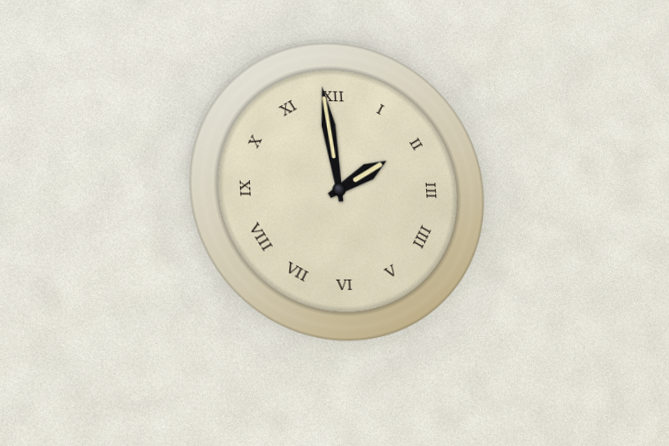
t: h=1 m=59
